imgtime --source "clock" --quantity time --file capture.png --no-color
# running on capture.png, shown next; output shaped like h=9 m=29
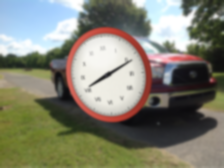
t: h=8 m=11
